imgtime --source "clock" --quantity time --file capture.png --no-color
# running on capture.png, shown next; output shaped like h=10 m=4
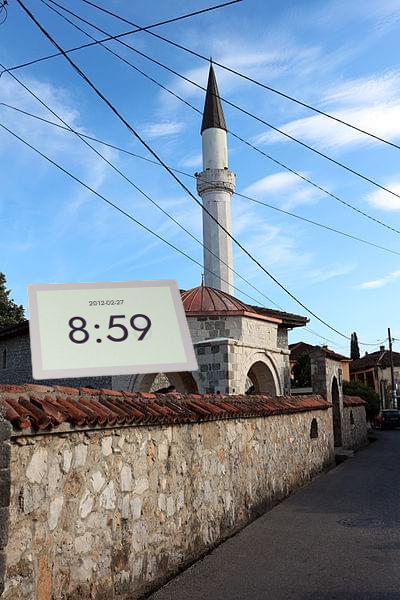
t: h=8 m=59
